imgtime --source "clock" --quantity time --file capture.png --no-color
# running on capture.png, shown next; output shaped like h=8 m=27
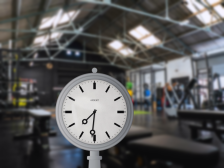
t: h=7 m=31
